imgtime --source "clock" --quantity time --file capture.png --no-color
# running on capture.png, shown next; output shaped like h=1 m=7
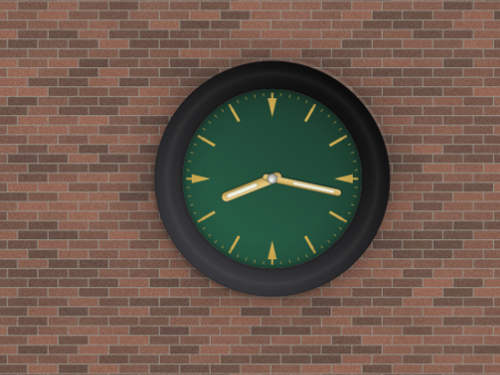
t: h=8 m=17
